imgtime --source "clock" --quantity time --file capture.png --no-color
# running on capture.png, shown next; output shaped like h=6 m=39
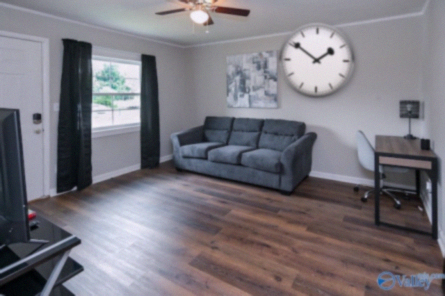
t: h=1 m=51
